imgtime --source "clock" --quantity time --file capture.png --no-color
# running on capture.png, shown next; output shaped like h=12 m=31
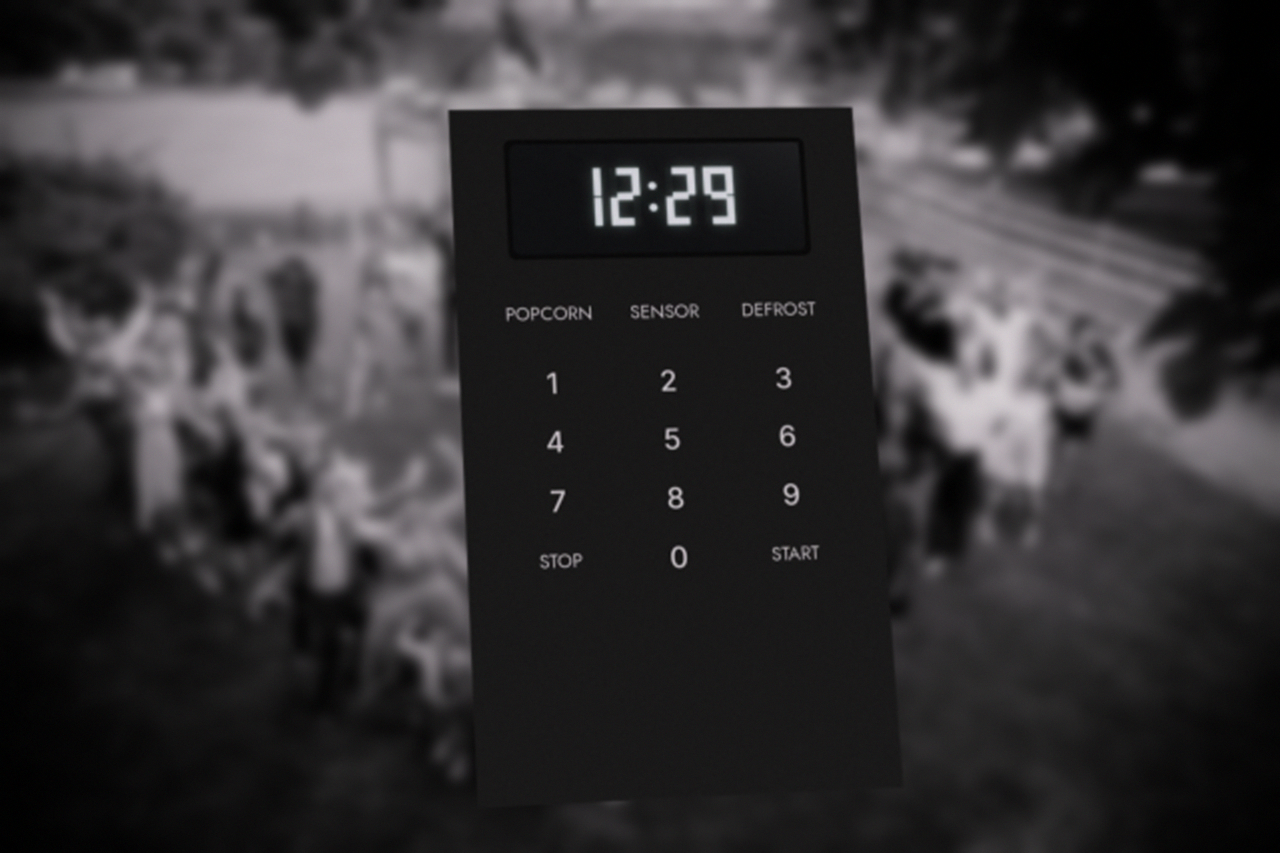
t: h=12 m=29
